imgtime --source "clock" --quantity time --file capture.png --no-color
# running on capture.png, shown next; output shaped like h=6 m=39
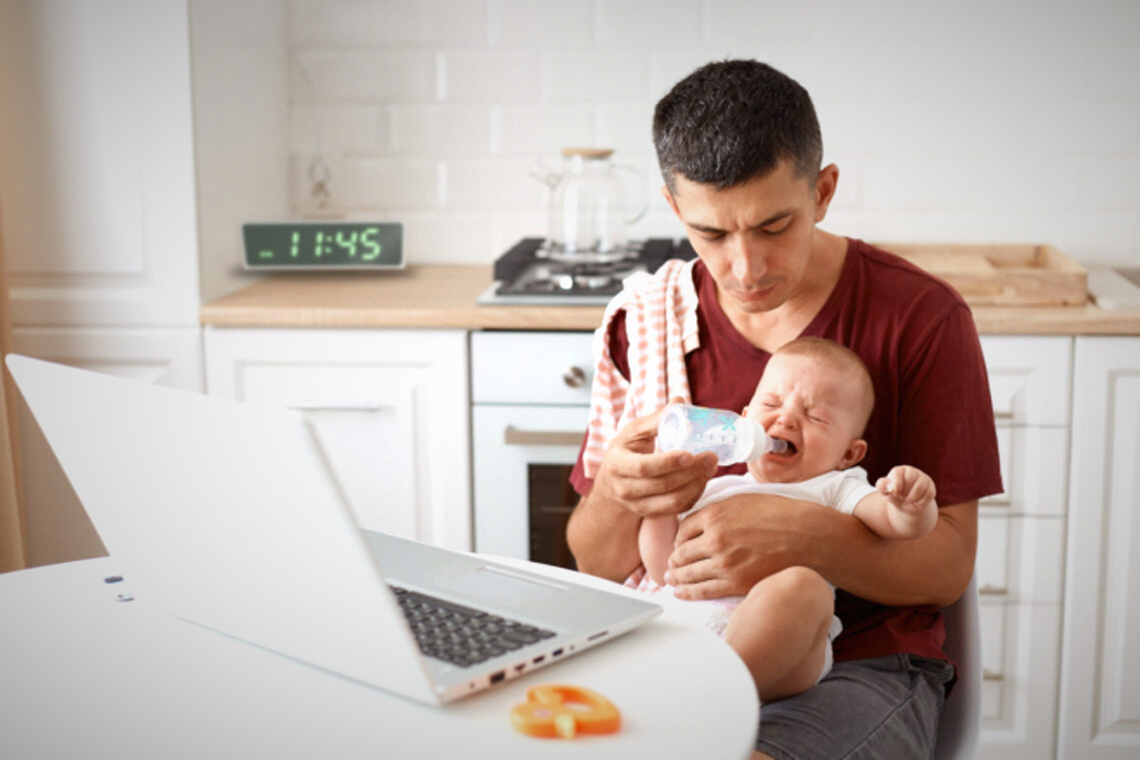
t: h=11 m=45
